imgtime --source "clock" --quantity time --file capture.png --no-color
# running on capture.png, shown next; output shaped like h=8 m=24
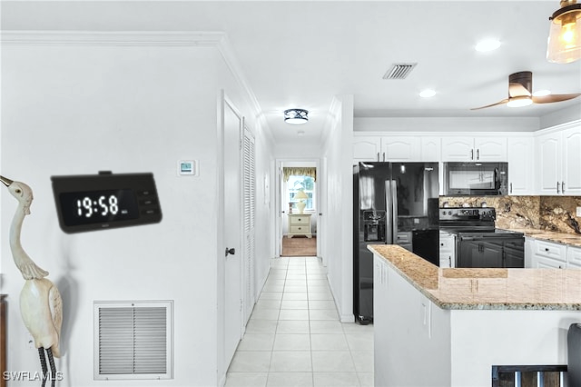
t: h=19 m=58
